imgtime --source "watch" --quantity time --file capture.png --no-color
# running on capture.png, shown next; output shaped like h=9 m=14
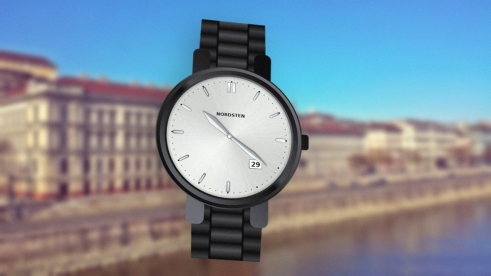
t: h=10 m=21
